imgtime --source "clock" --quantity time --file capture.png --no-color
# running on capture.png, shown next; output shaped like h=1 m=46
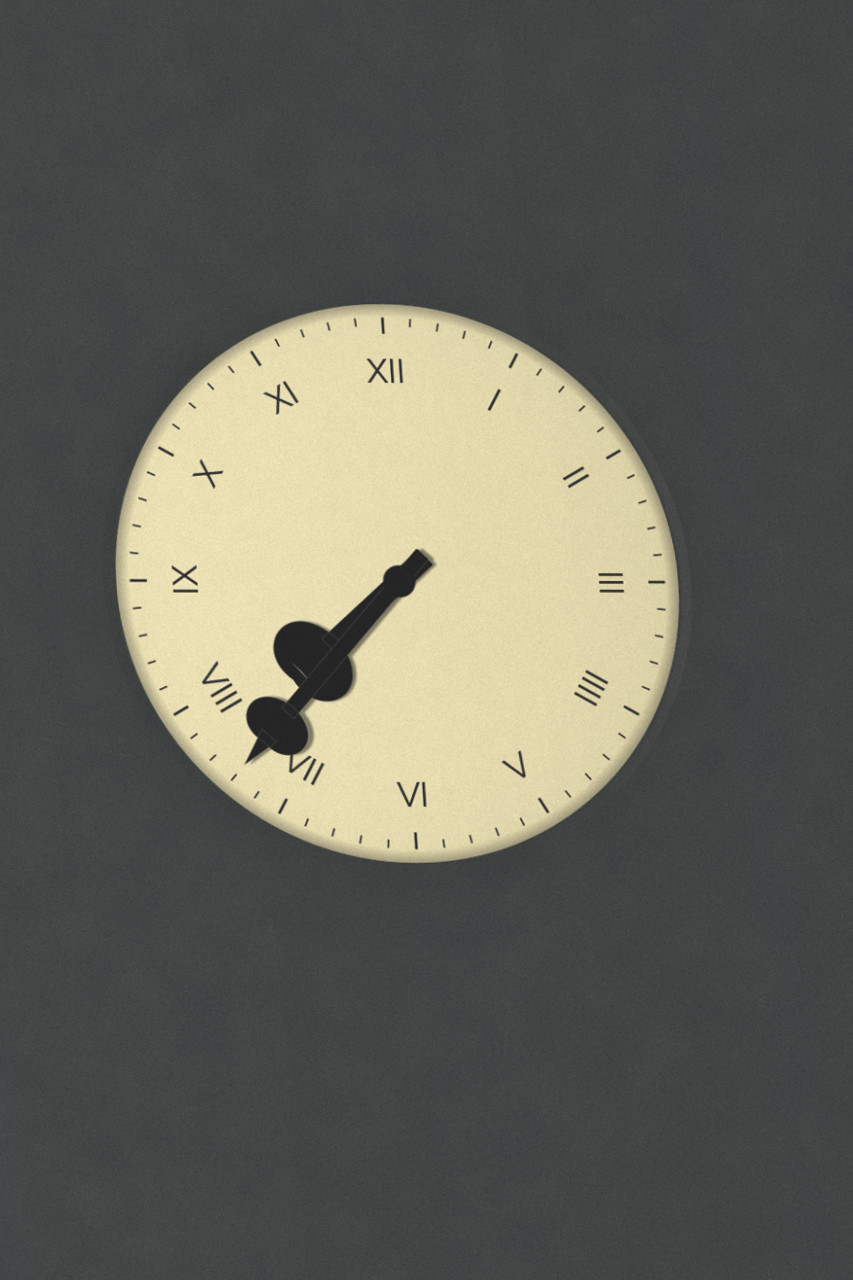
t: h=7 m=37
